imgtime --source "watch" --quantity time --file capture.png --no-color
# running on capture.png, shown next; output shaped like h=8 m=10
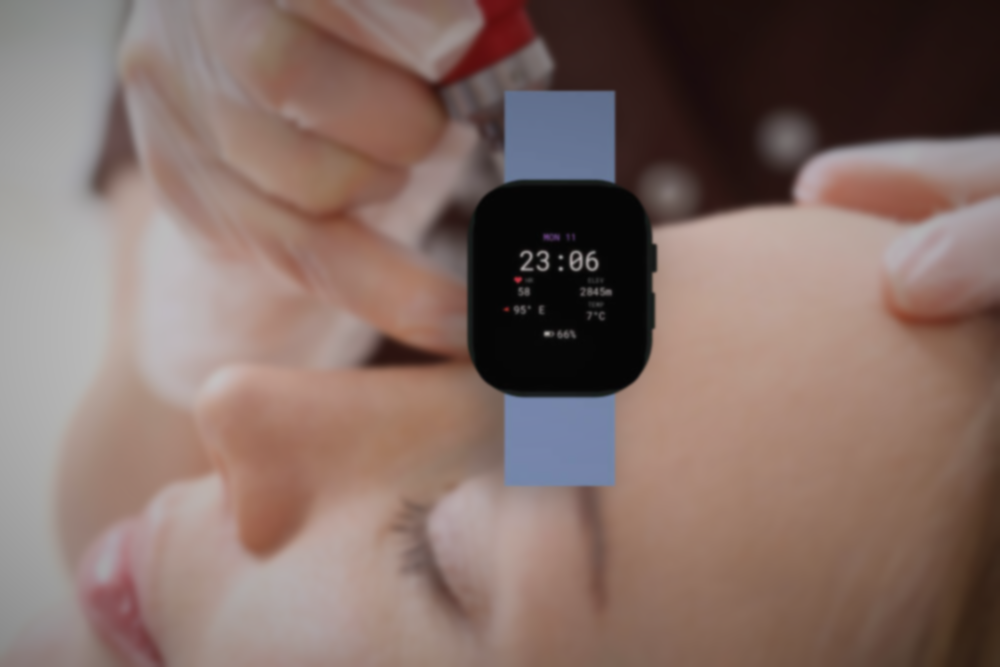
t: h=23 m=6
